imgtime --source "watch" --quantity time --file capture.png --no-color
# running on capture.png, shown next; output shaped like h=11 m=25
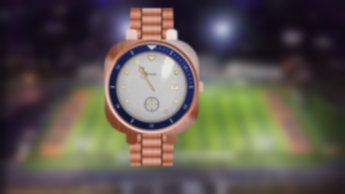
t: h=10 m=55
